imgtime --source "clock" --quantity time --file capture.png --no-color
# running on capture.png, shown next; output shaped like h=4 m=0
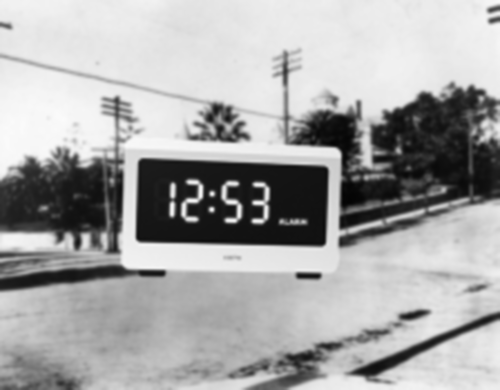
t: h=12 m=53
